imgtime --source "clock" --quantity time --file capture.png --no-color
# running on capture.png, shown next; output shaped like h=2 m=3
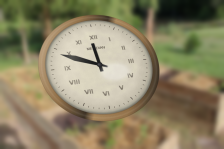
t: h=11 m=49
